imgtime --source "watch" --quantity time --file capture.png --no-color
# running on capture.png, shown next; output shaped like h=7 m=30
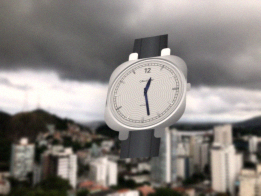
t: h=12 m=28
